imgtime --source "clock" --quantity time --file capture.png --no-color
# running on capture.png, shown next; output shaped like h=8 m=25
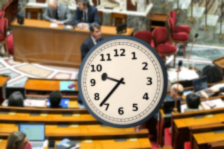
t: h=9 m=37
